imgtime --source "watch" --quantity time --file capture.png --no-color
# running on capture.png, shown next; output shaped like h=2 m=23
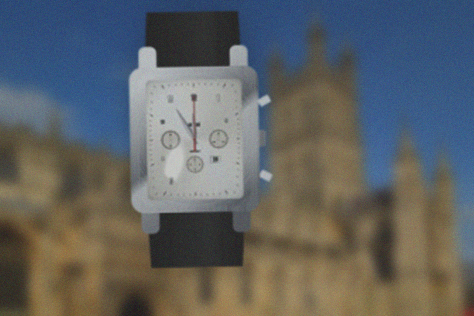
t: h=11 m=55
